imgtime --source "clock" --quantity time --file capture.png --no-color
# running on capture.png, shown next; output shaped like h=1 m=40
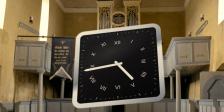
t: h=4 m=44
